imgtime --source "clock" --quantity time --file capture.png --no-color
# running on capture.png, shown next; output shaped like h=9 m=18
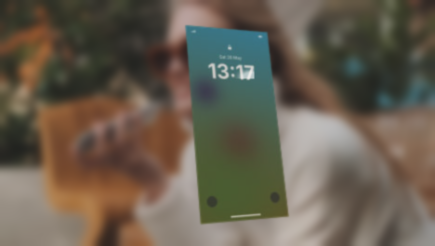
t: h=13 m=17
